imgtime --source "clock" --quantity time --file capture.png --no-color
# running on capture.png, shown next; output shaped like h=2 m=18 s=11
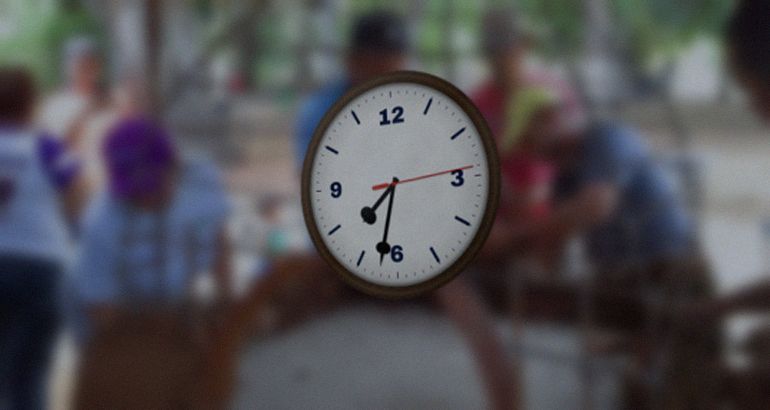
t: h=7 m=32 s=14
